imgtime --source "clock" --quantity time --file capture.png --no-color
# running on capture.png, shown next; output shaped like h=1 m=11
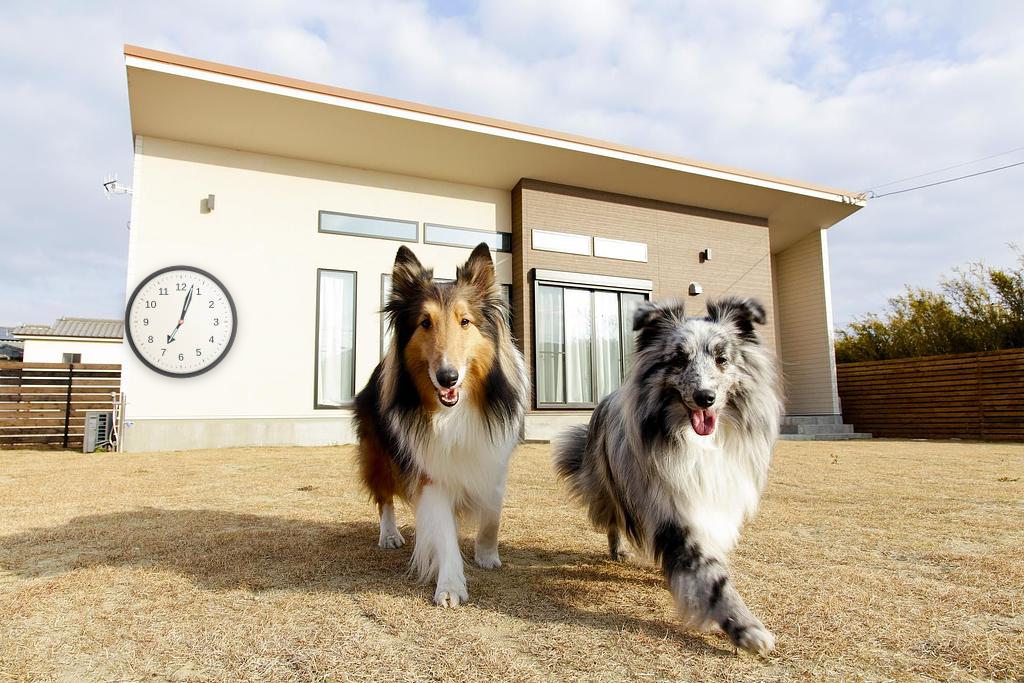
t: h=7 m=3
